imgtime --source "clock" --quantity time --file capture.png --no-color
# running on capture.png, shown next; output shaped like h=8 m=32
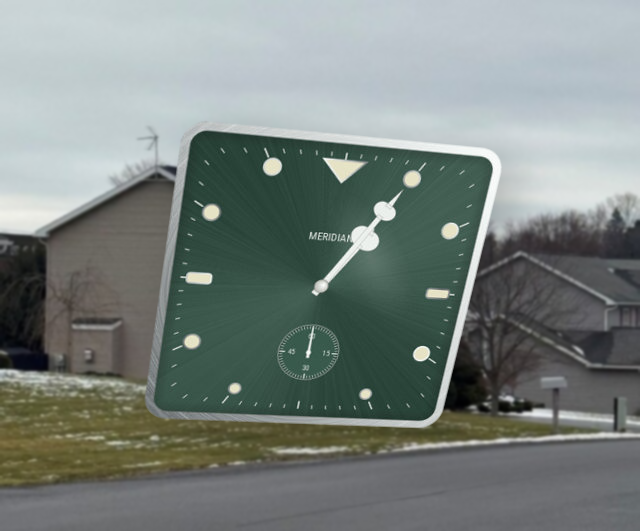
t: h=1 m=5
